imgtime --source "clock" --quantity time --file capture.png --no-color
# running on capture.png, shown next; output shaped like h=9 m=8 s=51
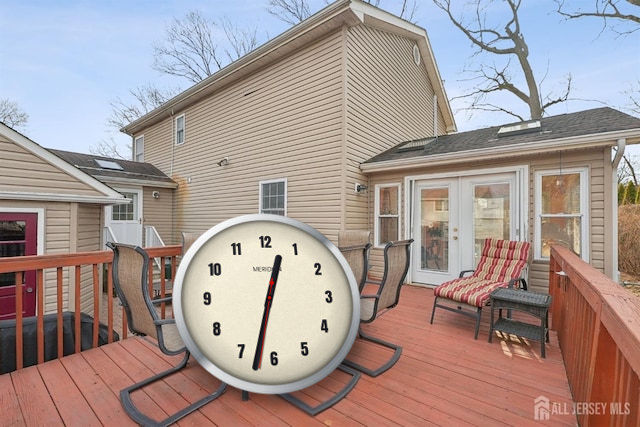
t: h=12 m=32 s=32
